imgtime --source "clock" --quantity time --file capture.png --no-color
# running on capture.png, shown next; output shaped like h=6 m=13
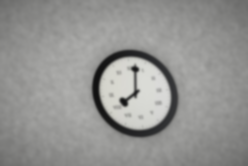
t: h=8 m=2
